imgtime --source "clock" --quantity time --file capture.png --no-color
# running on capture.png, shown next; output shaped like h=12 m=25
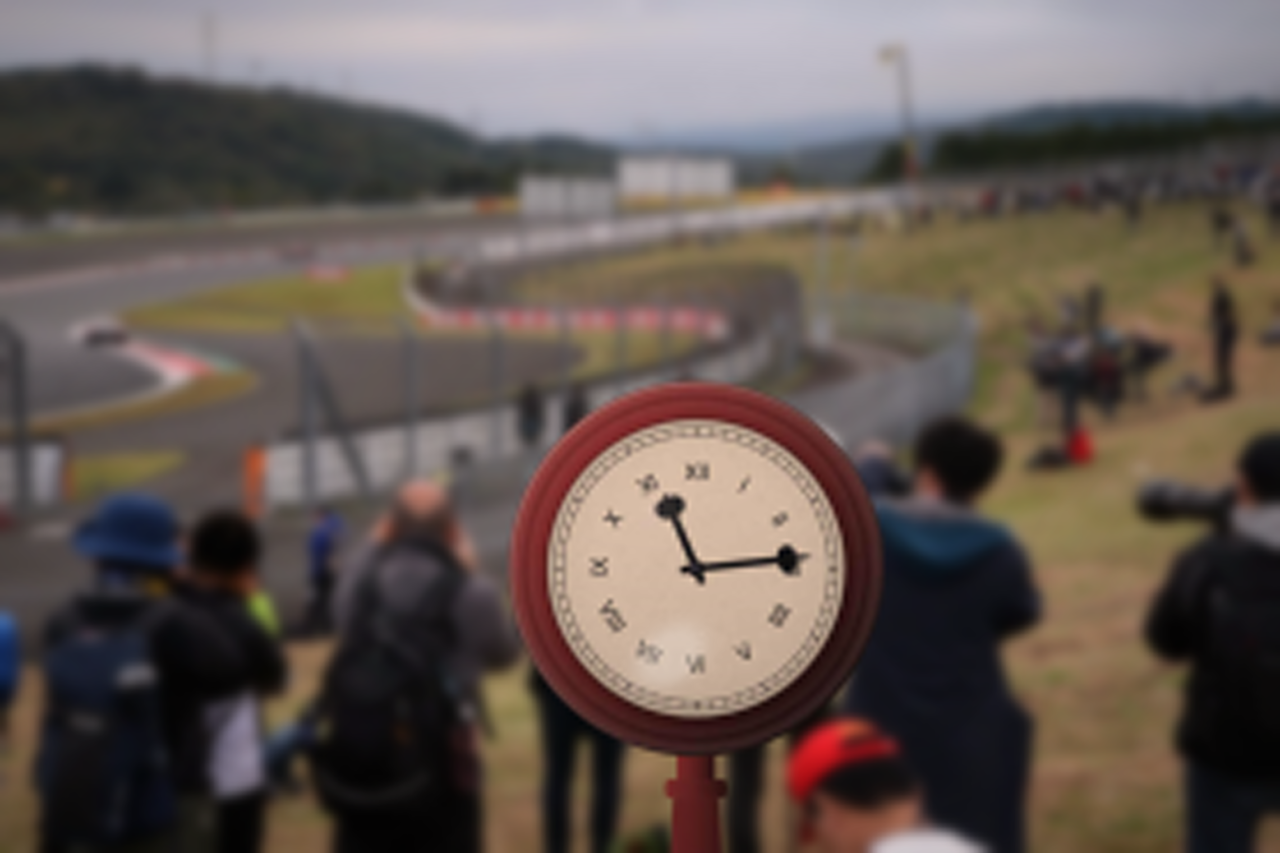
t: h=11 m=14
